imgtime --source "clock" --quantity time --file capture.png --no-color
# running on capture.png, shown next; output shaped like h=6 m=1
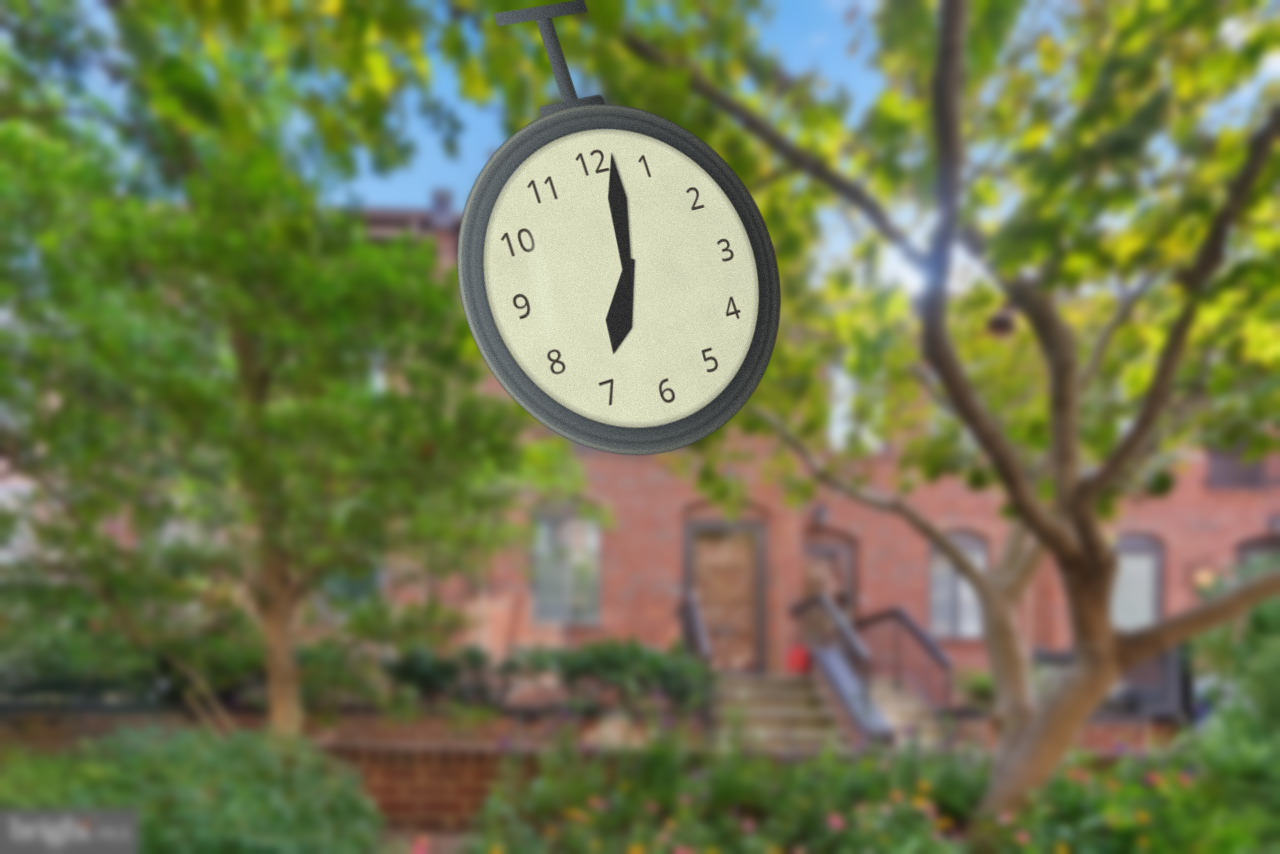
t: h=7 m=2
